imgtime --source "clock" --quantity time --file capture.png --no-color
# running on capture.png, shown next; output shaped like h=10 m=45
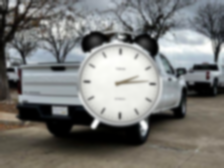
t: h=2 m=14
